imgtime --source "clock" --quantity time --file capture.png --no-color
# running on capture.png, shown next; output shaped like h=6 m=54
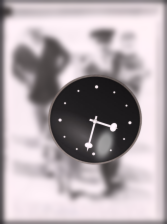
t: h=3 m=32
